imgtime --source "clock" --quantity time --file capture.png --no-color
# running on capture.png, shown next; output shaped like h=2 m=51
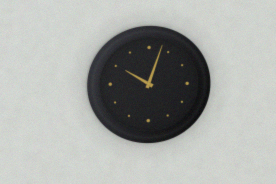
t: h=10 m=3
